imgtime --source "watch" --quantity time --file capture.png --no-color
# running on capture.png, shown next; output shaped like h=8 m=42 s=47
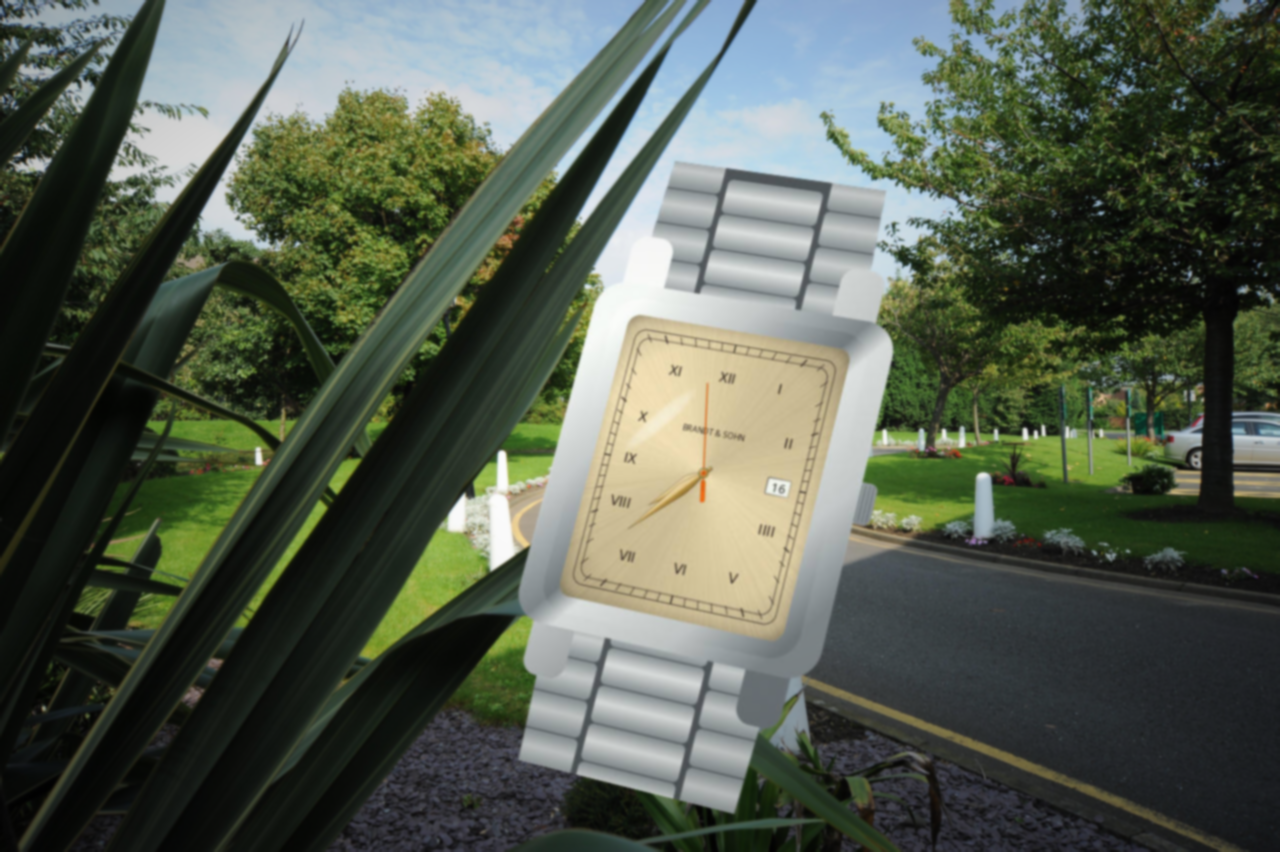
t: h=7 m=36 s=58
